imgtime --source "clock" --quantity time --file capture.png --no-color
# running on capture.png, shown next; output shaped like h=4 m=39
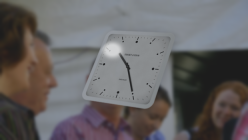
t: h=10 m=25
